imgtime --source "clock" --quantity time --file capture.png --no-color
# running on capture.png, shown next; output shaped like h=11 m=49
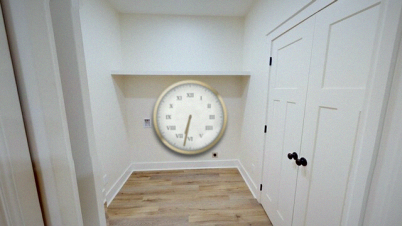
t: h=6 m=32
